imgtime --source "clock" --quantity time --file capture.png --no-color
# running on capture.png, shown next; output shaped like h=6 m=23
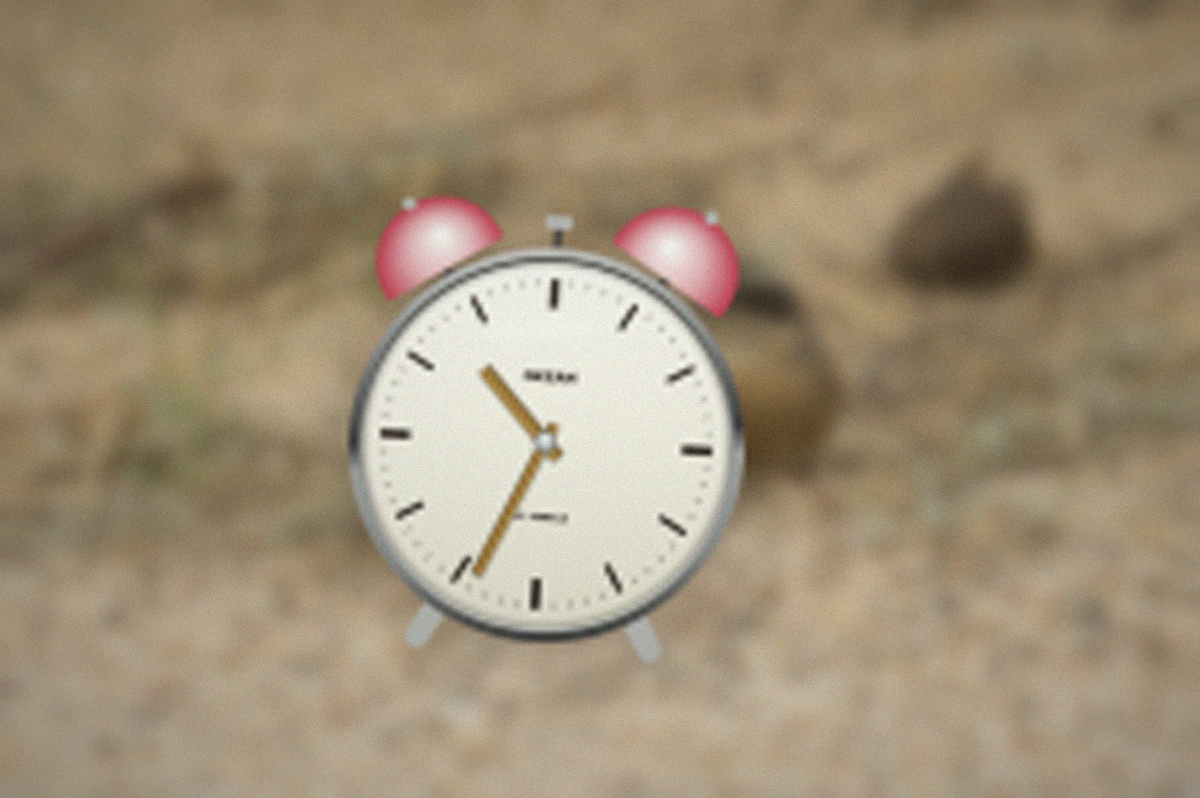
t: h=10 m=34
